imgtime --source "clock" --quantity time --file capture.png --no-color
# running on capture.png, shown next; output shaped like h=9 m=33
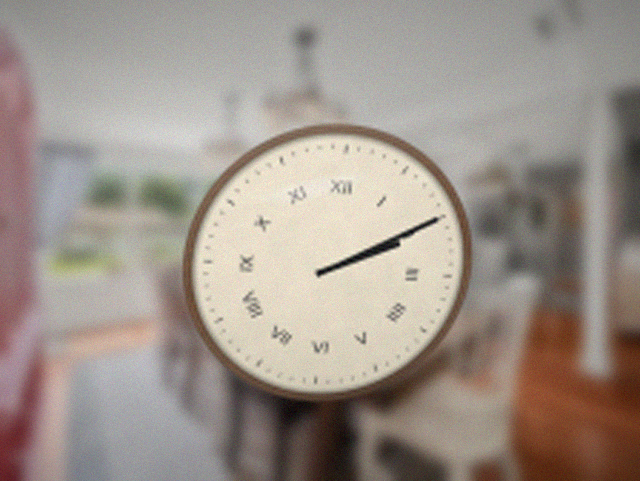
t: h=2 m=10
